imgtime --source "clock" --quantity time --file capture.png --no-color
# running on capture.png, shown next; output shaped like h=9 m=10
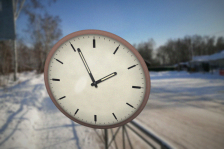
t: h=1 m=56
